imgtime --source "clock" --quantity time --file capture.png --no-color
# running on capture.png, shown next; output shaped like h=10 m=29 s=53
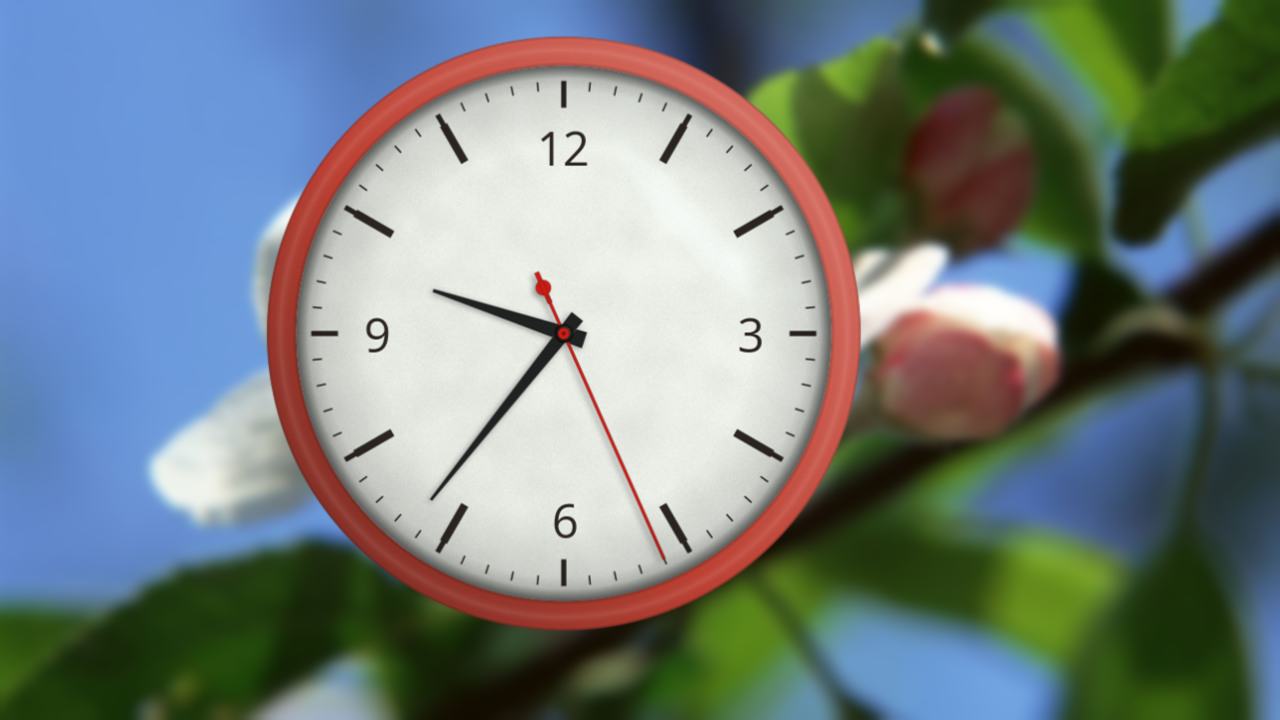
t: h=9 m=36 s=26
